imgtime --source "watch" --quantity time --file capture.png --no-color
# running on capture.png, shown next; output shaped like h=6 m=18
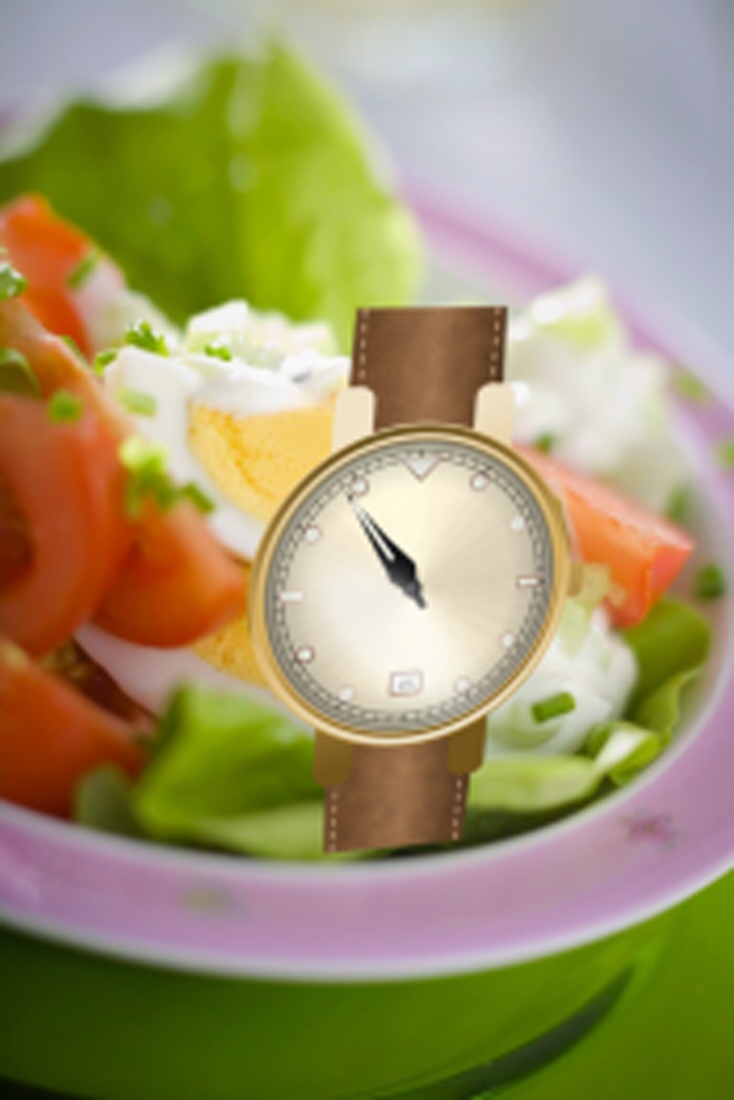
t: h=10 m=54
